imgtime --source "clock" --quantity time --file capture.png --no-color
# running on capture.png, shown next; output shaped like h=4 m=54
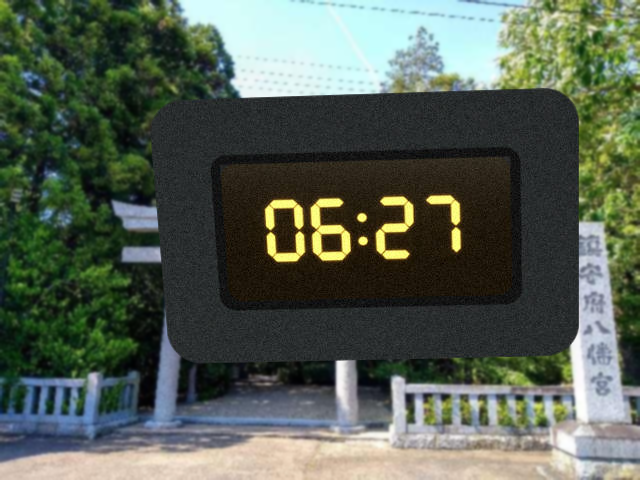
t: h=6 m=27
